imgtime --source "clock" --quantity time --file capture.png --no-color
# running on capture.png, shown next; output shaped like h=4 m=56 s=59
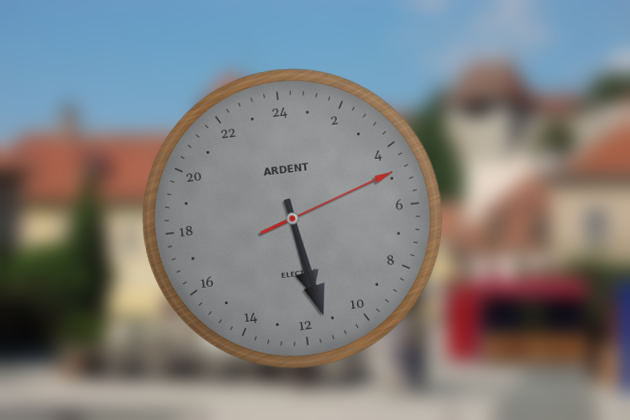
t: h=11 m=28 s=12
